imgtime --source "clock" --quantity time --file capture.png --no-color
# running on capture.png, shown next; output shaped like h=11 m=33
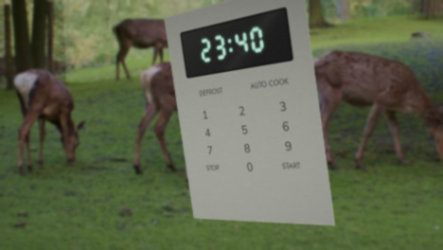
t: h=23 m=40
